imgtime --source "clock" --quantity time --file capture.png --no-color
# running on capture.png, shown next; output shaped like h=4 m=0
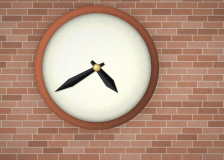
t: h=4 m=40
